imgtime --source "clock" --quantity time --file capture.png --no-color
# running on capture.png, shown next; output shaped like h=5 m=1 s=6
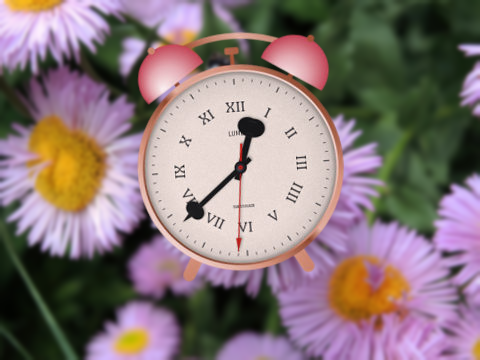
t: h=12 m=38 s=31
